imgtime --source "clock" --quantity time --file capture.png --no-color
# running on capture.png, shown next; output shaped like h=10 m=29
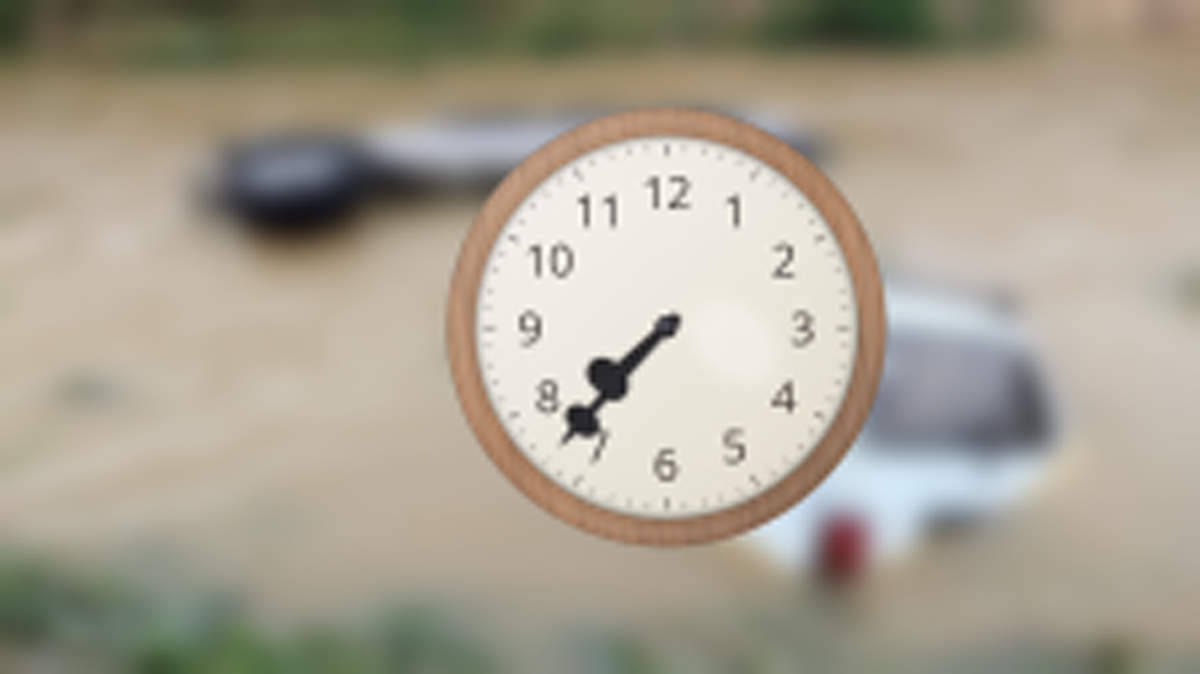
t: h=7 m=37
